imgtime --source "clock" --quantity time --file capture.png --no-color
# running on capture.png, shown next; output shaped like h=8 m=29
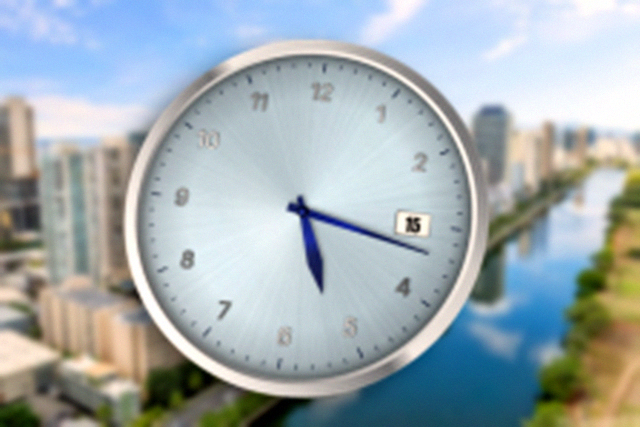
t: h=5 m=17
